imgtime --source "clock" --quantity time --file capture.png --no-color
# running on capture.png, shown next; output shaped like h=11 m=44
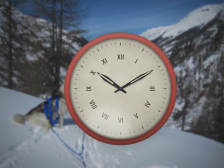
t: h=10 m=10
